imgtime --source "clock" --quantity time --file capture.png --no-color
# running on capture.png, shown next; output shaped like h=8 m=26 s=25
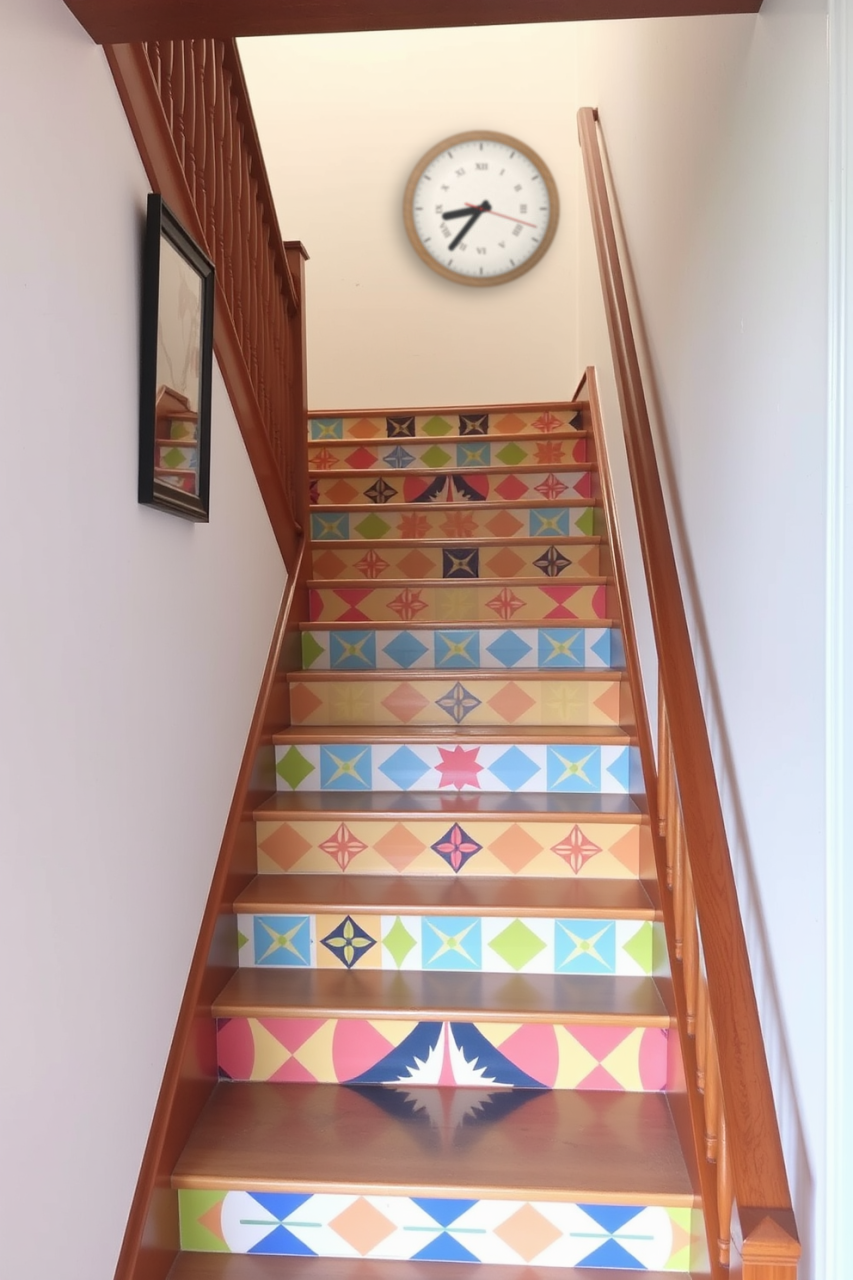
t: h=8 m=36 s=18
